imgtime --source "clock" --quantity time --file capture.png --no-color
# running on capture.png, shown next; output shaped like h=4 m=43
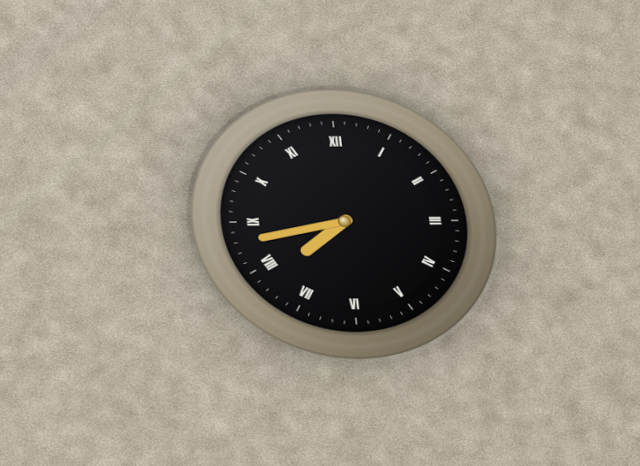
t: h=7 m=43
